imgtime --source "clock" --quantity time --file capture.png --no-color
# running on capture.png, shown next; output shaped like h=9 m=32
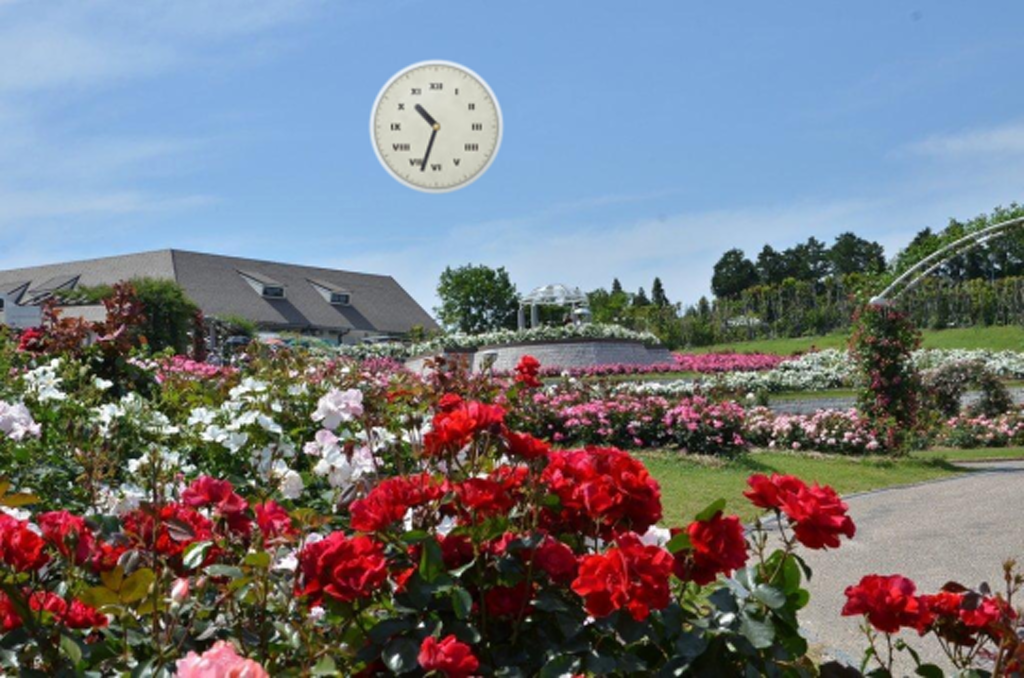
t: h=10 m=33
